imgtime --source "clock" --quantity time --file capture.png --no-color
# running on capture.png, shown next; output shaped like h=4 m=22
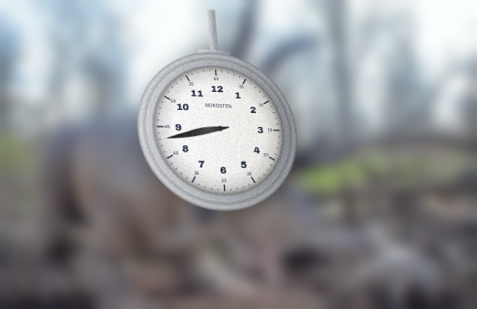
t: h=8 m=43
